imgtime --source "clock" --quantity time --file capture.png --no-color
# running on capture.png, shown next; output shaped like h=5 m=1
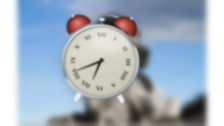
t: h=6 m=41
